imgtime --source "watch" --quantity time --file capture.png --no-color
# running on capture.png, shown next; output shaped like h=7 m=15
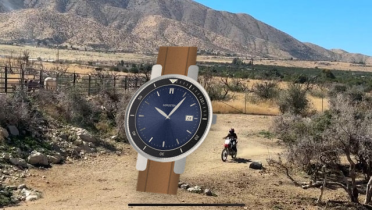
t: h=10 m=6
